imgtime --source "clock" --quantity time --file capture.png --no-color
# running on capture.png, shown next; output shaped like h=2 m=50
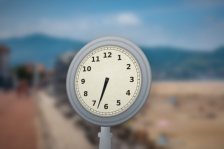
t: h=6 m=33
